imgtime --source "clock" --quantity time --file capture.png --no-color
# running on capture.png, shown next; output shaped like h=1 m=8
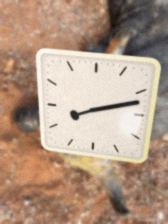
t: h=8 m=12
